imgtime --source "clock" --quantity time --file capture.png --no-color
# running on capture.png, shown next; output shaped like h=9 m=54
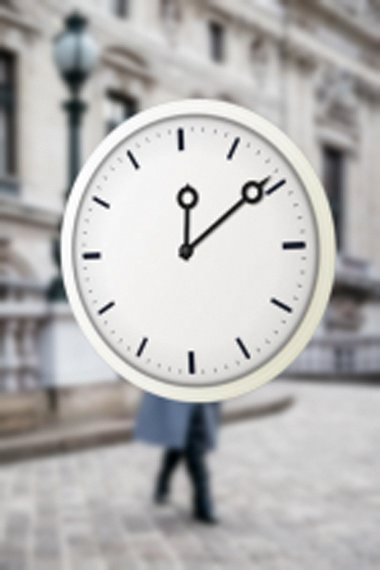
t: h=12 m=9
